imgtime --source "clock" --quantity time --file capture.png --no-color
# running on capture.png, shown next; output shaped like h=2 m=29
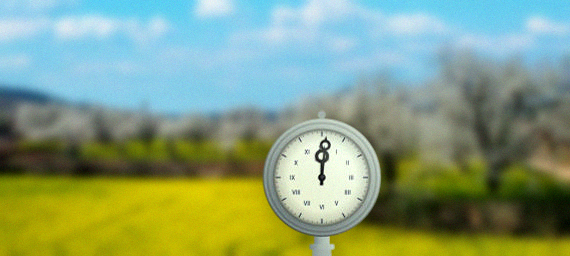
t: h=12 m=1
